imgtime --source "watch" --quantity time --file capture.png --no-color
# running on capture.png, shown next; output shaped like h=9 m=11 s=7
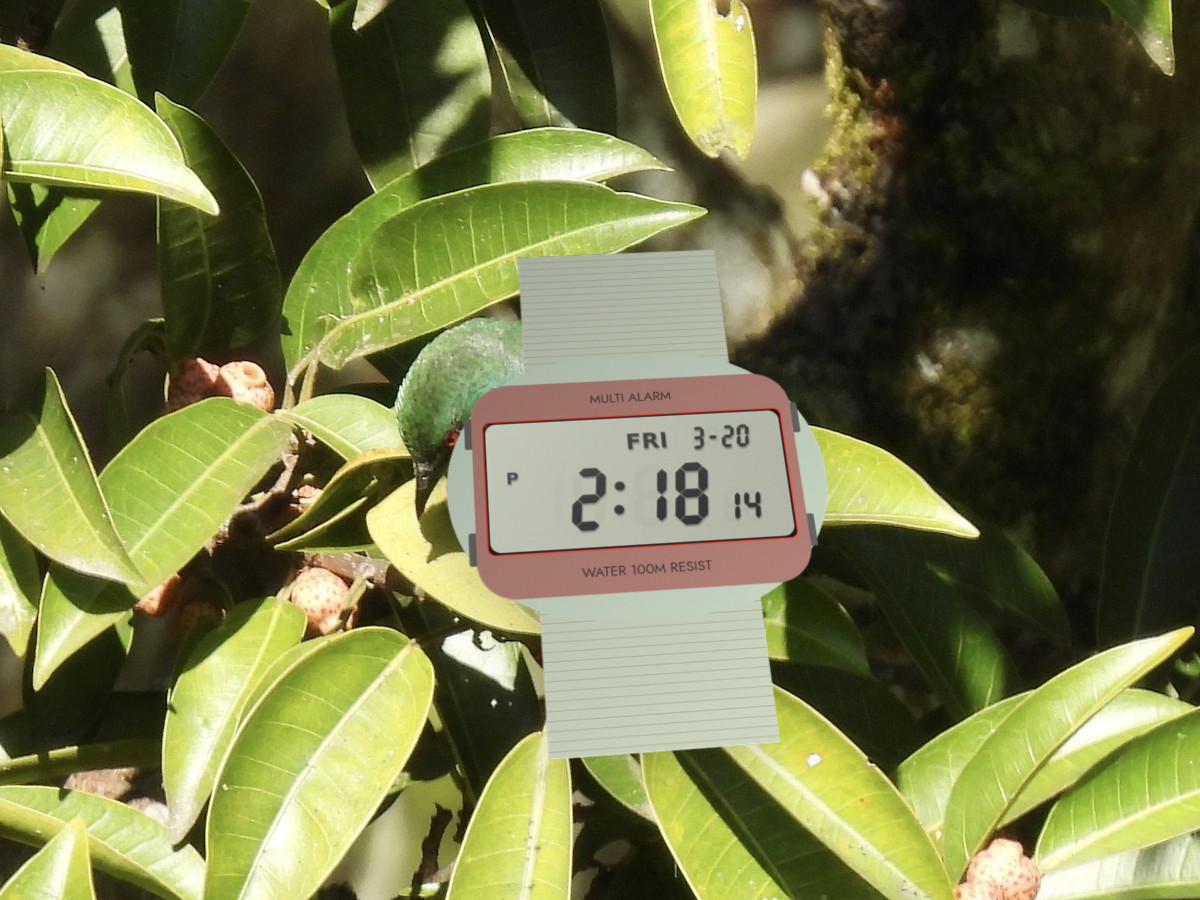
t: h=2 m=18 s=14
